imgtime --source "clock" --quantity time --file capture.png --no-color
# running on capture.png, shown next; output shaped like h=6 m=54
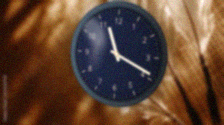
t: h=11 m=19
